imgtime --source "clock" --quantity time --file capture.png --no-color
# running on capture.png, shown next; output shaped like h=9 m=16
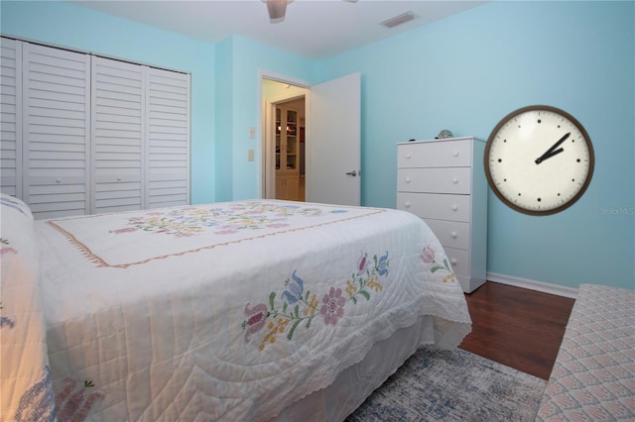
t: h=2 m=8
